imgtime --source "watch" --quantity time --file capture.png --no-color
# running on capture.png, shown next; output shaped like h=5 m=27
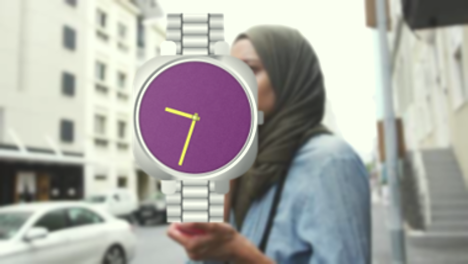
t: h=9 m=33
